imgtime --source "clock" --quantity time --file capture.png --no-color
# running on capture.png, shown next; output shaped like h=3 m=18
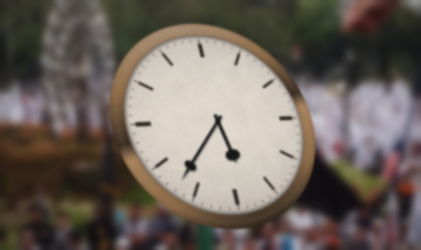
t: h=5 m=37
